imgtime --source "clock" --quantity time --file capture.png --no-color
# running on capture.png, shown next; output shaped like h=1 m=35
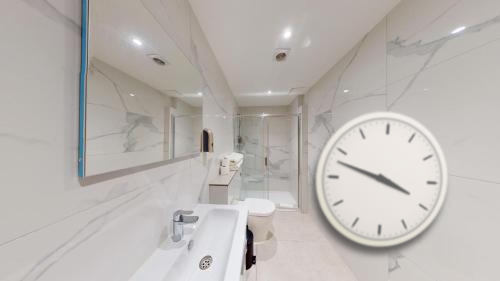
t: h=3 m=48
